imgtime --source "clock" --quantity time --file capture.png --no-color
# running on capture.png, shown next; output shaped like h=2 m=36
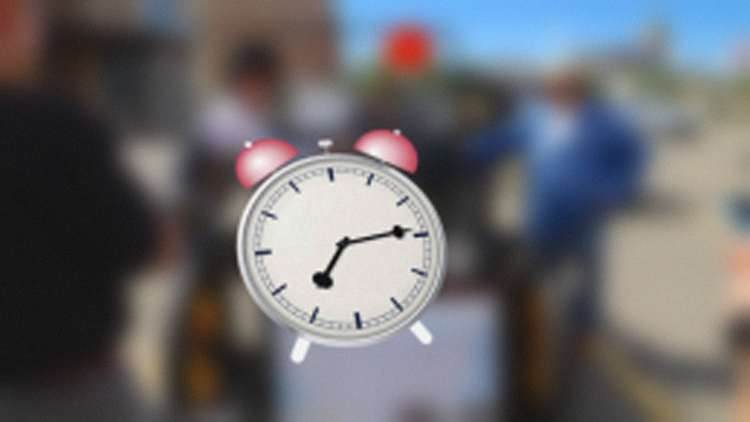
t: h=7 m=14
